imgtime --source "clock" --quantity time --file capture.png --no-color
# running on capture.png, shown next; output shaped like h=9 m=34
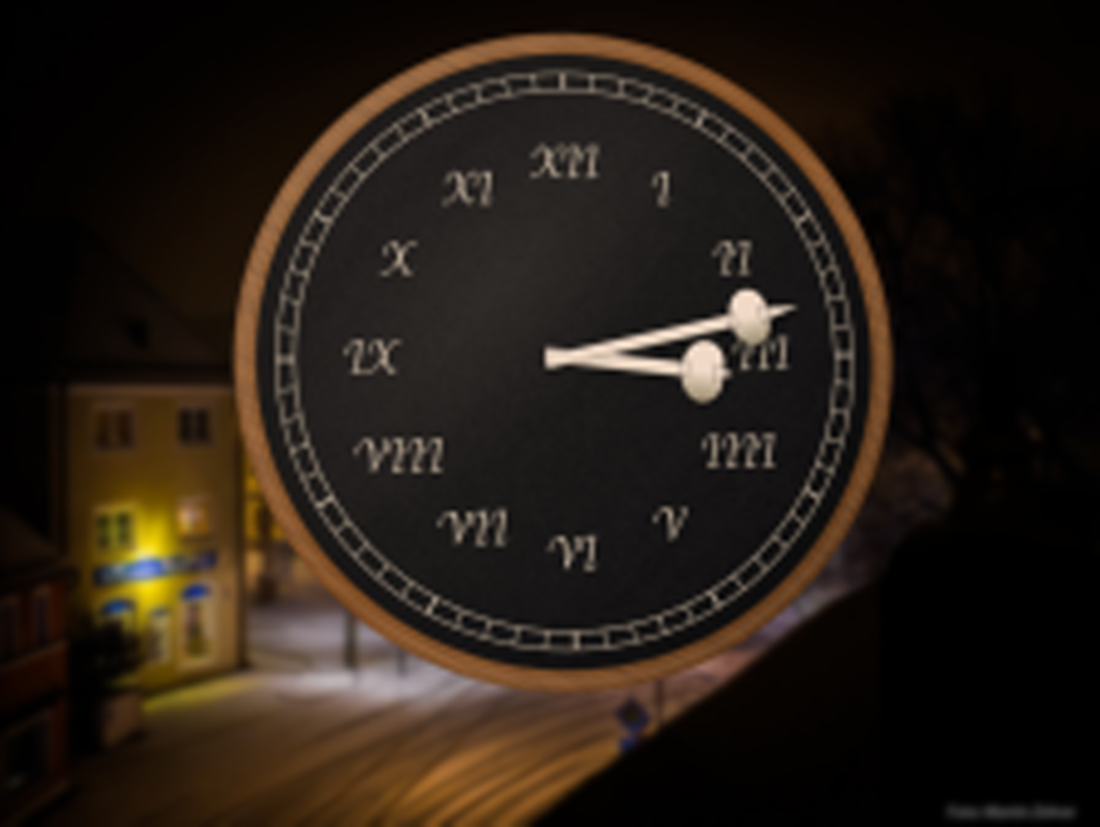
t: h=3 m=13
